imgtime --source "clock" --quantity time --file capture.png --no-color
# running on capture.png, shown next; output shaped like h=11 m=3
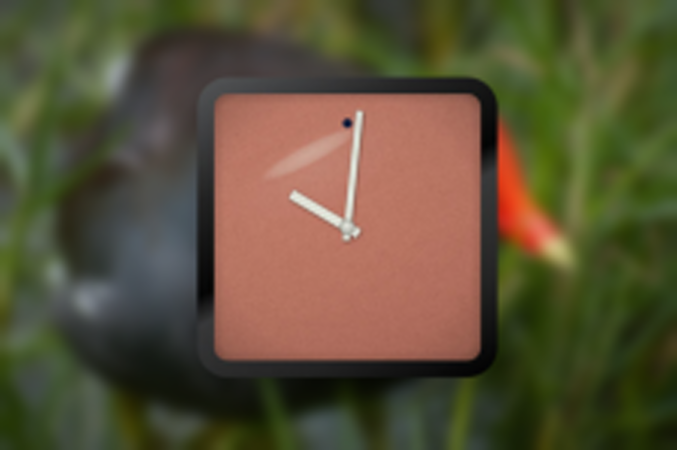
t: h=10 m=1
